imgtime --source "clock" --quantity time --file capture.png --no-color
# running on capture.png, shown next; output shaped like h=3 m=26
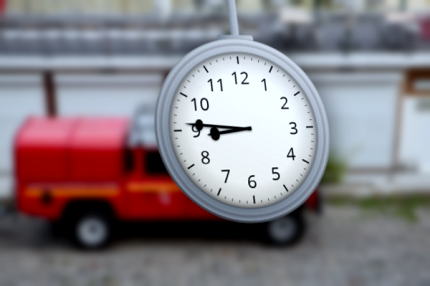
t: h=8 m=46
